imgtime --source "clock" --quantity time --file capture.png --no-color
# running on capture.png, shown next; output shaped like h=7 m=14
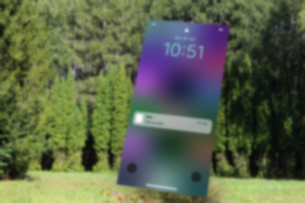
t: h=10 m=51
